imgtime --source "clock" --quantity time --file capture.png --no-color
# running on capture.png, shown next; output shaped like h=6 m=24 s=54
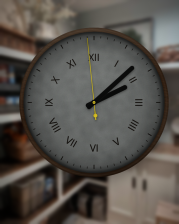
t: h=2 m=7 s=59
